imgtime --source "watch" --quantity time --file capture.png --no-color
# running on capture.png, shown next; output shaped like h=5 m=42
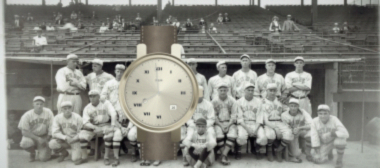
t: h=7 m=59
